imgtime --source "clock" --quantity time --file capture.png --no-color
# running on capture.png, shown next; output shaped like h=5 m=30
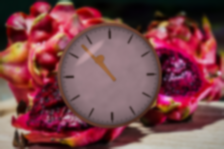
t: h=10 m=53
